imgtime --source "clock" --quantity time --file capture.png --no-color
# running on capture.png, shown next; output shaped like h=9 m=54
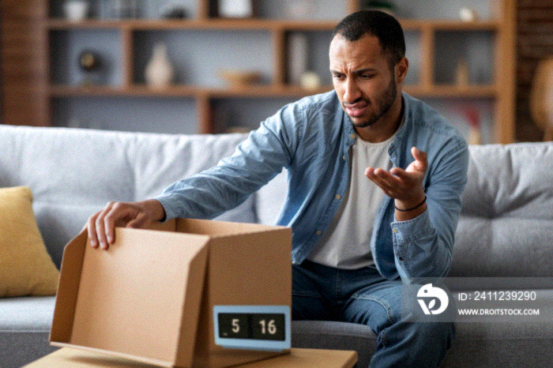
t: h=5 m=16
